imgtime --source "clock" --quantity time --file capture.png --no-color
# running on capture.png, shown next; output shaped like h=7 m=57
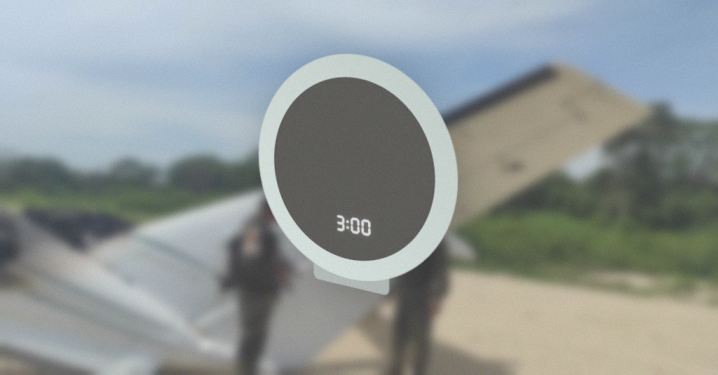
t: h=3 m=0
